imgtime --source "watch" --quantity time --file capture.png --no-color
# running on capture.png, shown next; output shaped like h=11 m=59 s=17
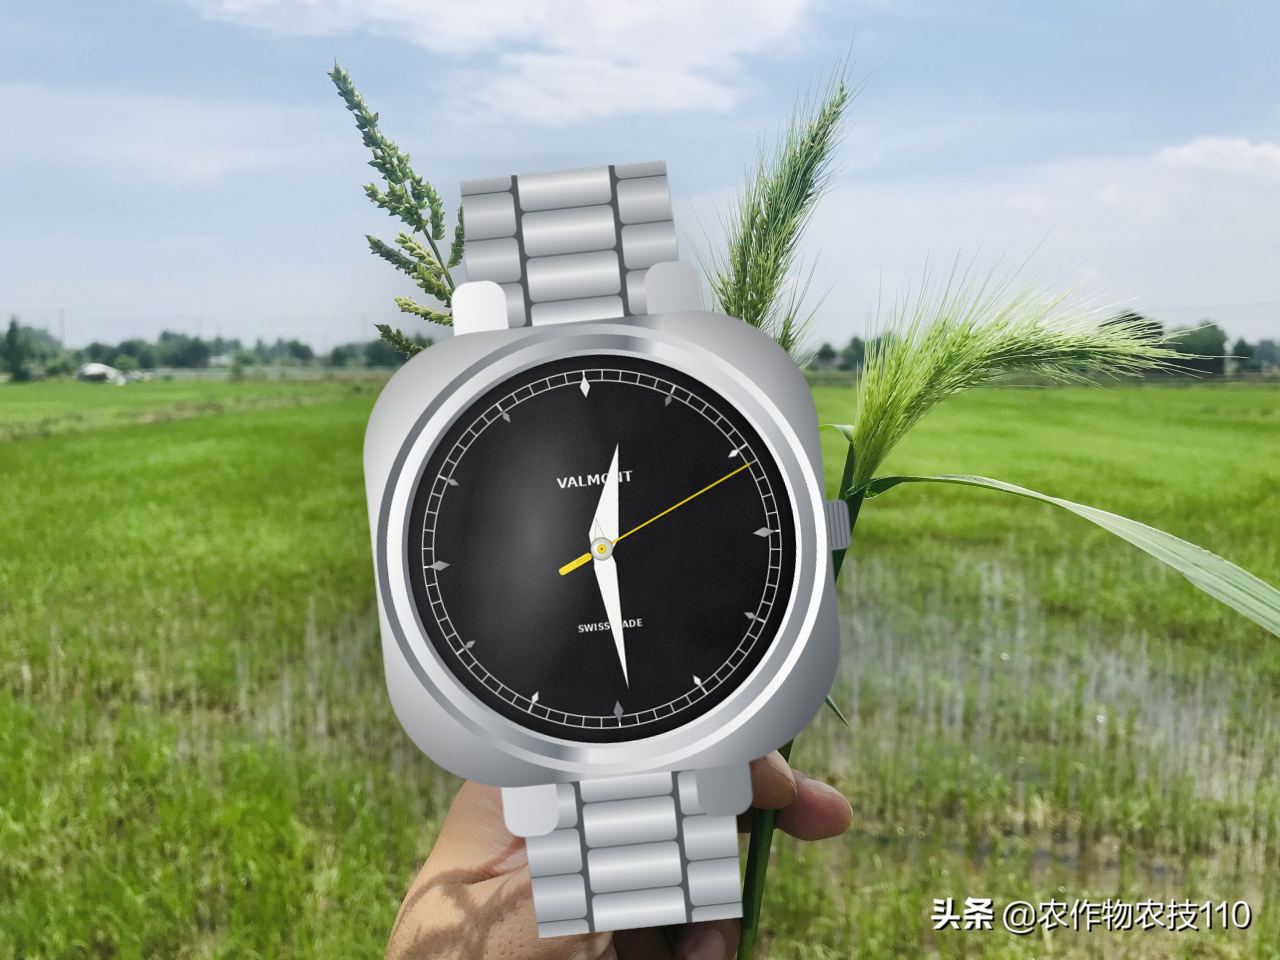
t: h=12 m=29 s=11
